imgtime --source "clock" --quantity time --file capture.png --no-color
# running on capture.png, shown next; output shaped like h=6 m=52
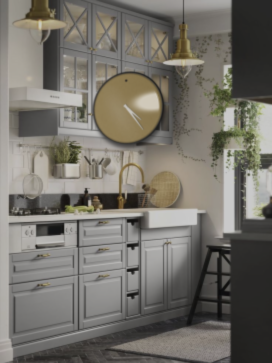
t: h=4 m=24
